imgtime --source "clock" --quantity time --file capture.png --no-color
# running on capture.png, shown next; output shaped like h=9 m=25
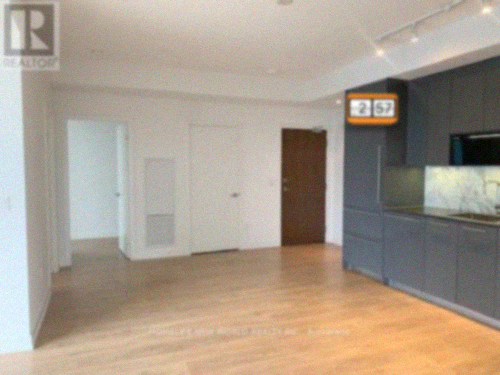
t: h=2 m=57
